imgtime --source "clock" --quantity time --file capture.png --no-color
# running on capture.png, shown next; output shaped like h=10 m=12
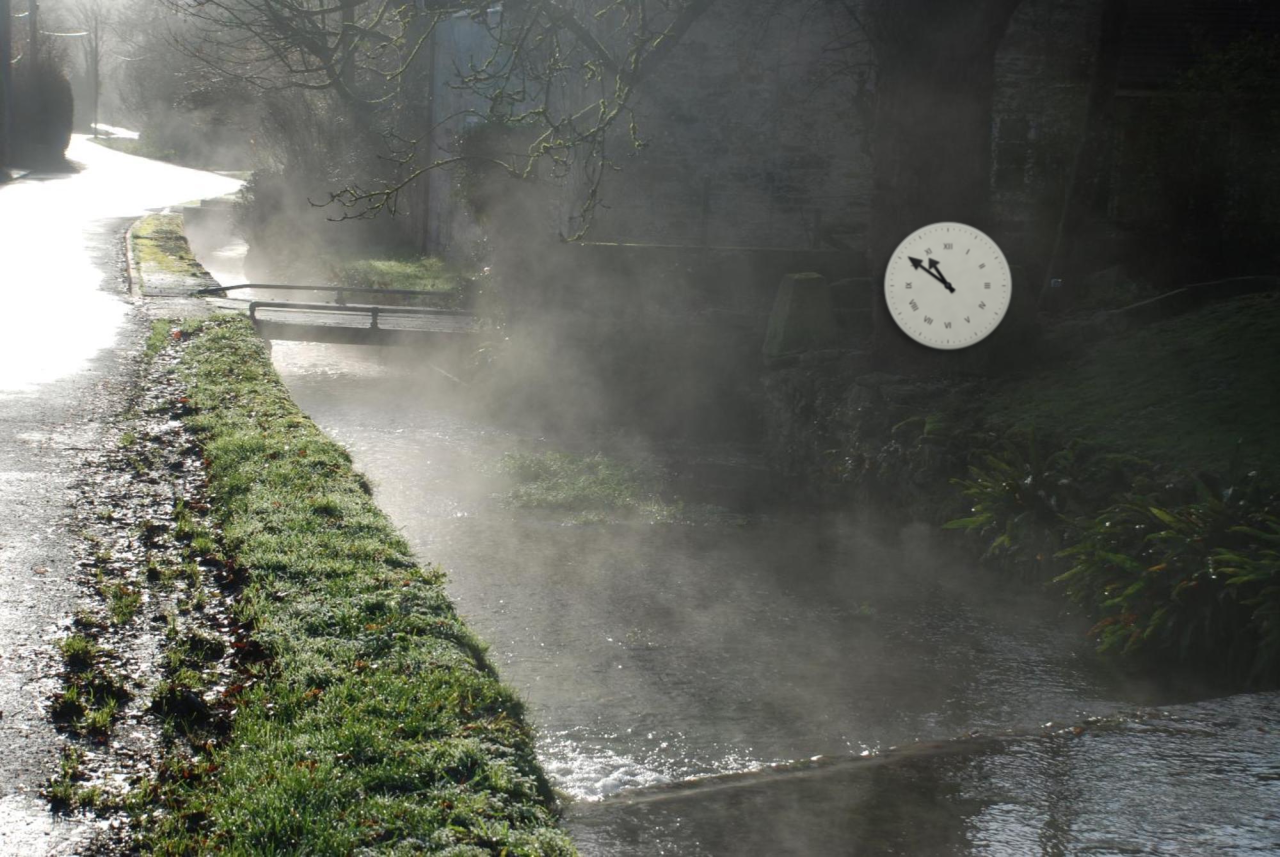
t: h=10 m=51
